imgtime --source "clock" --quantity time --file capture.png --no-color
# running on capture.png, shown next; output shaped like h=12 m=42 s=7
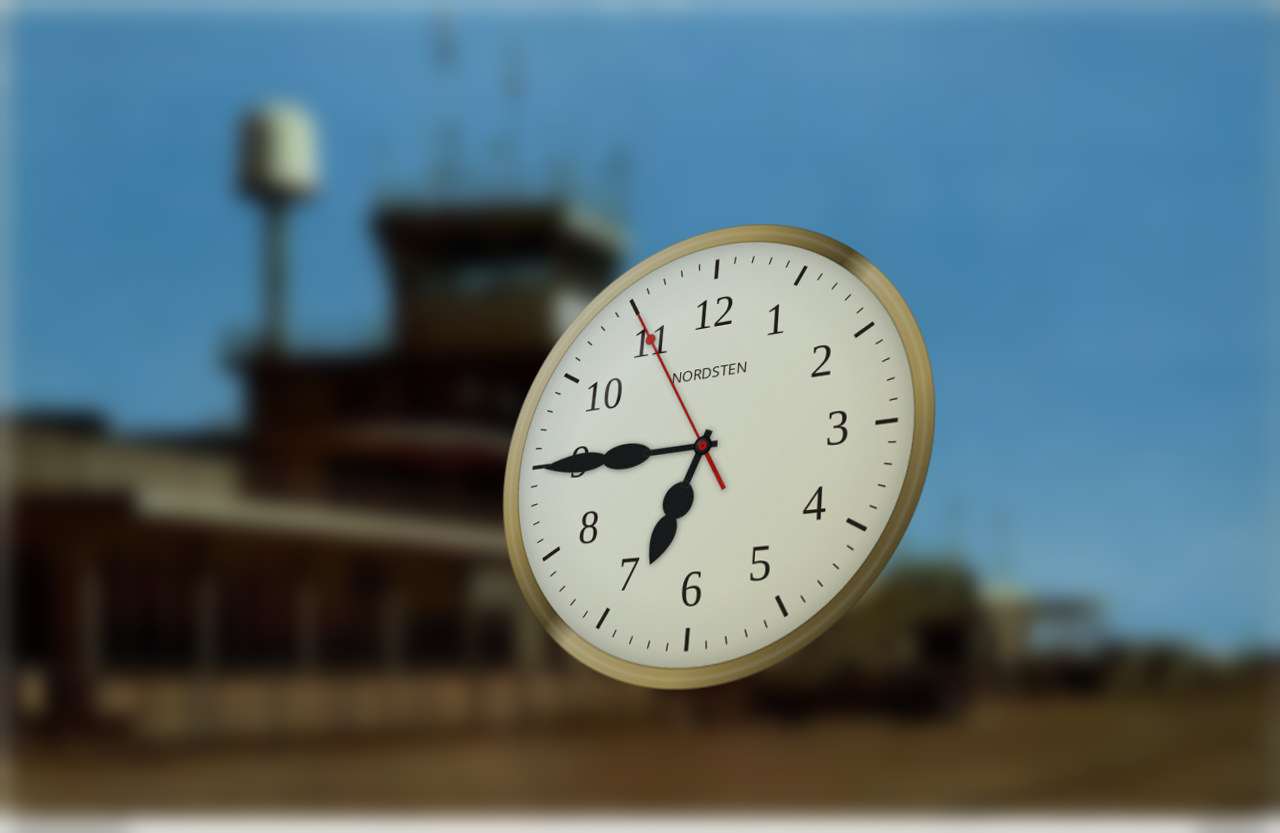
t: h=6 m=44 s=55
